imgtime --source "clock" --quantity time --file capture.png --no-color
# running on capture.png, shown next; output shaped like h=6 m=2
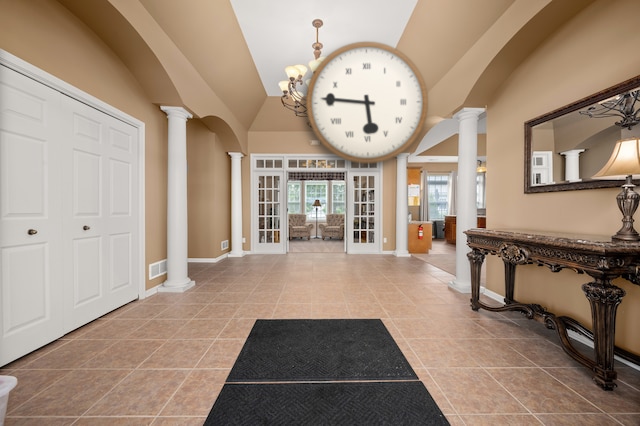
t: h=5 m=46
